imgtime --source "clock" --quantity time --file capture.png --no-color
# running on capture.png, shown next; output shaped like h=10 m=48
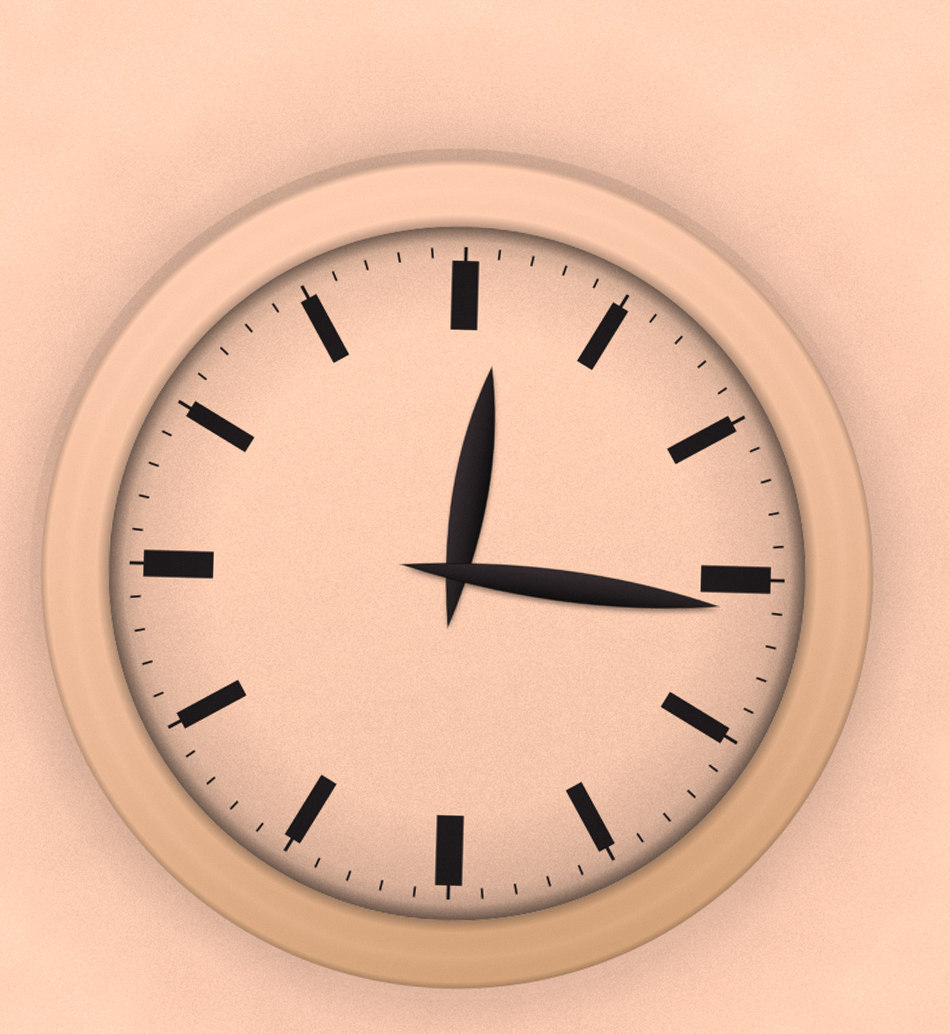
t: h=12 m=16
